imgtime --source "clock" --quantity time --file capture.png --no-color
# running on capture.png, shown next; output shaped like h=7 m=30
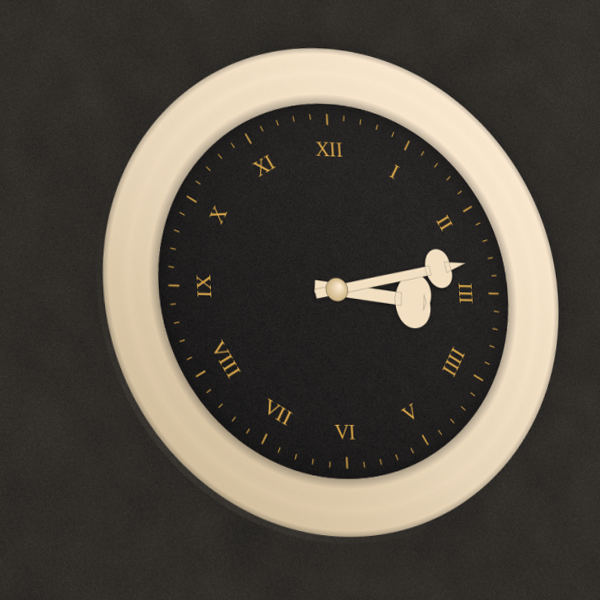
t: h=3 m=13
